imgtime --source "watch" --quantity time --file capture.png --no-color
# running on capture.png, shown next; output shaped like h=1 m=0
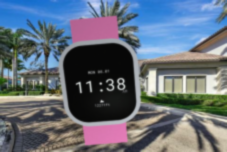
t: h=11 m=38
